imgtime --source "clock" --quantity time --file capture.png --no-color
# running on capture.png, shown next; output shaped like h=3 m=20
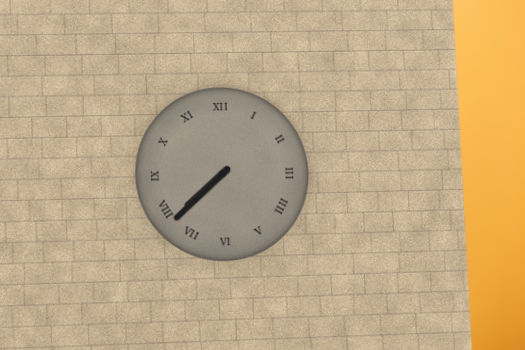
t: h=7 m=38
